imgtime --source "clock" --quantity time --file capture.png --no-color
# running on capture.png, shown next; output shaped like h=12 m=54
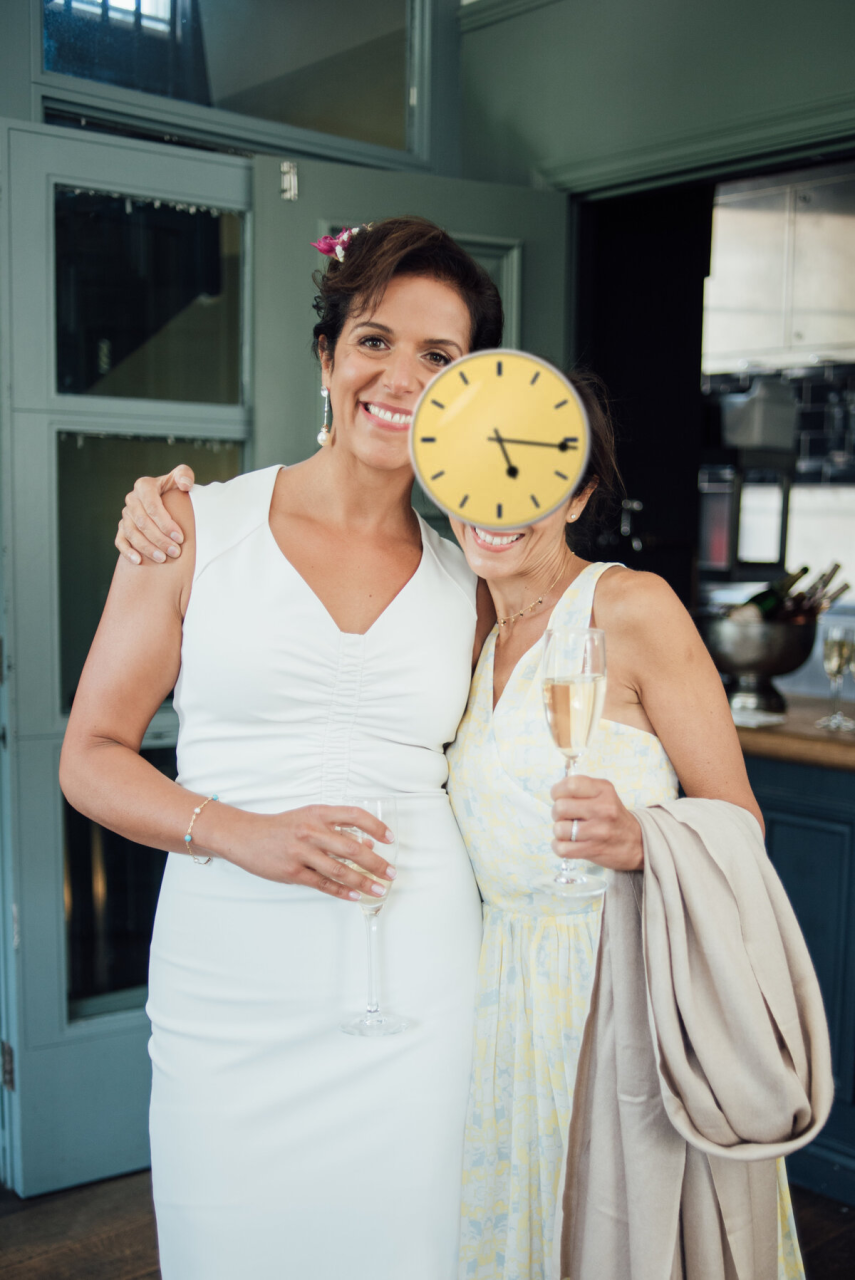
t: h=5 m=16
